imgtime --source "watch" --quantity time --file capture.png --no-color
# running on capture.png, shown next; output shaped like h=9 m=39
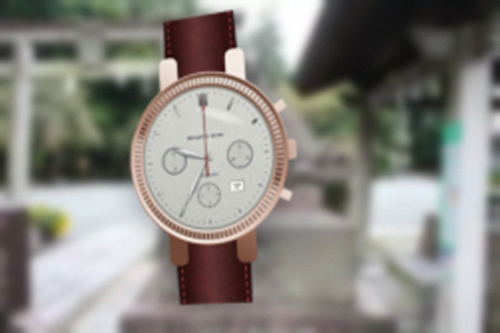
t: h=9 m=35
